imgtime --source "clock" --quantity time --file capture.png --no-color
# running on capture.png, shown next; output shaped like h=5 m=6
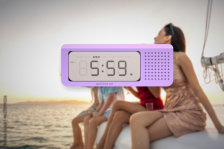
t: h=5 m=59
